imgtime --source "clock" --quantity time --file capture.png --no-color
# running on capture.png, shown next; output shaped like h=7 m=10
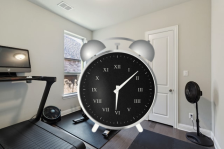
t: h=6 m=8
